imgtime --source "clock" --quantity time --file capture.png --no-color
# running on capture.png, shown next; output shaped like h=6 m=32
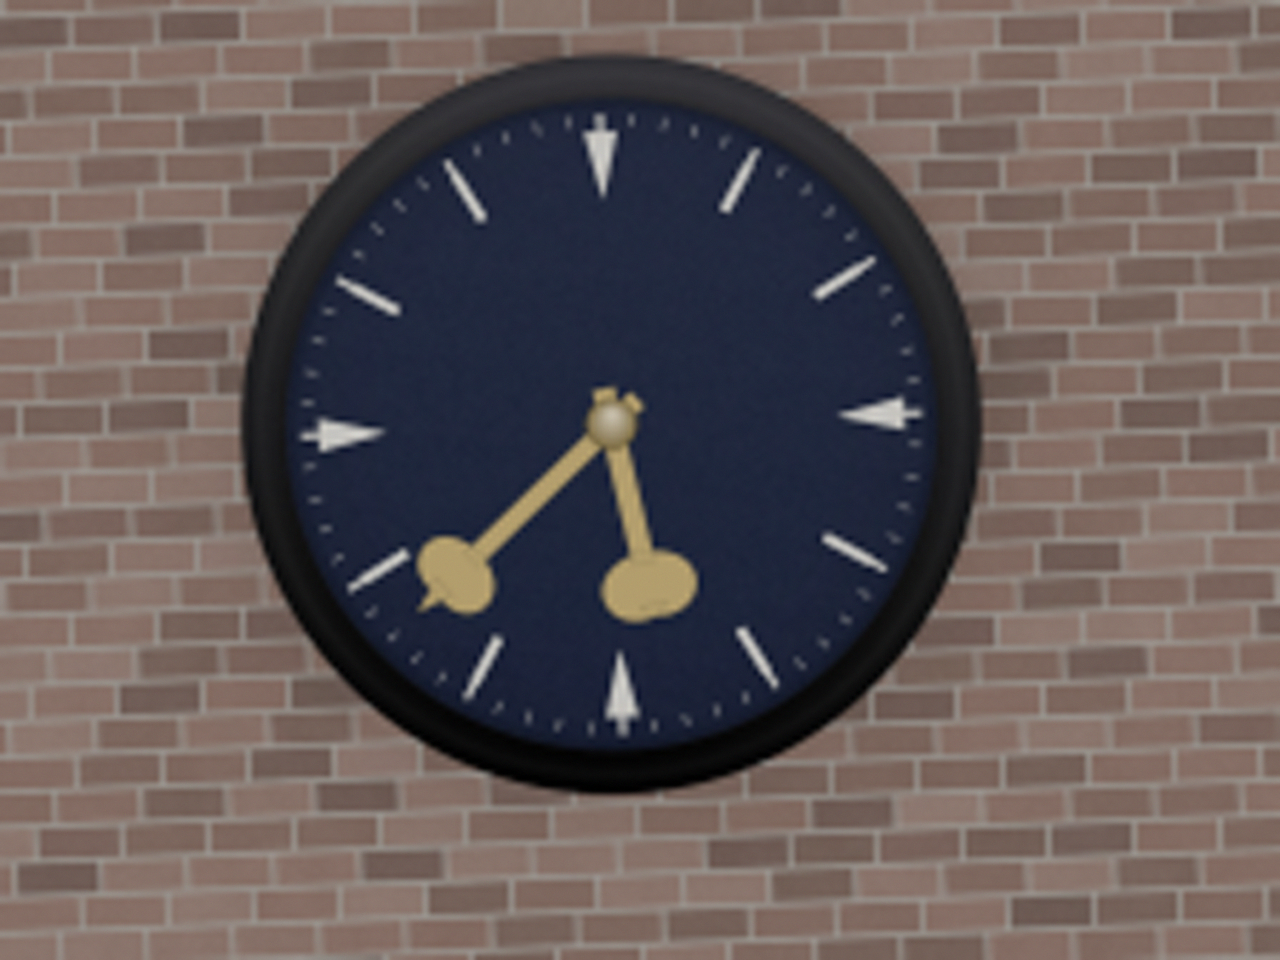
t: h=5 m=38
